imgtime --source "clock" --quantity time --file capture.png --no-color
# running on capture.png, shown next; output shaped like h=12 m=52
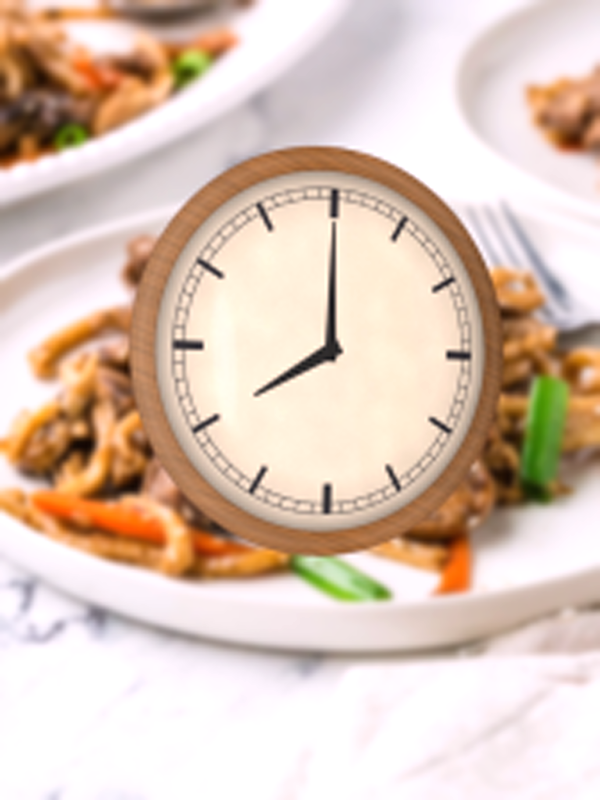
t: h=8 m=0
